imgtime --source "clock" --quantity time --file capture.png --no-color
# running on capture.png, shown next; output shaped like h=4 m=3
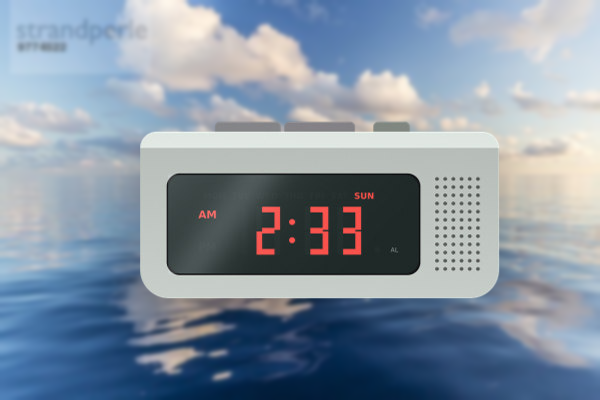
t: h=2 m=33
